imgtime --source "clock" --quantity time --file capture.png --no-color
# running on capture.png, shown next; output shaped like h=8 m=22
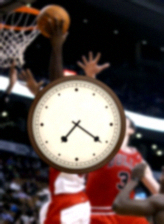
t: h=7 m=21
